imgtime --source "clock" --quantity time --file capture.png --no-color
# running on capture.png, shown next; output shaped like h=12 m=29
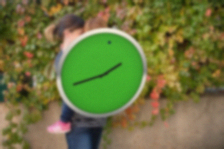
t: h=1 m=41
